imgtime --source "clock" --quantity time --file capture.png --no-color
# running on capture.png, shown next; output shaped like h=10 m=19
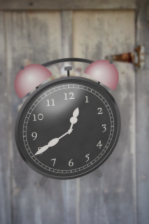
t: h=12 m=40
